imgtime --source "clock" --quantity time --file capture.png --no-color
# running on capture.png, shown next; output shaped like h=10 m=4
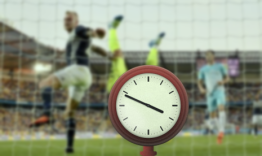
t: h=3 m=49
